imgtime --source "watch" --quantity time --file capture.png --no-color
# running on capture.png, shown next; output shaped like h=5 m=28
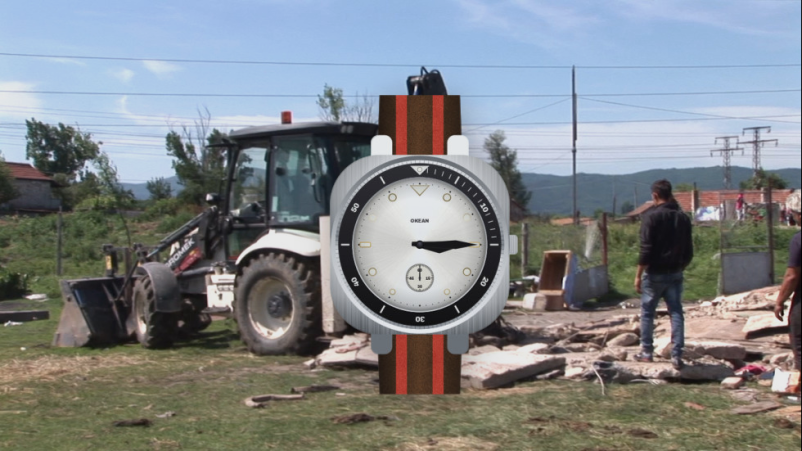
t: h=3 m=15
